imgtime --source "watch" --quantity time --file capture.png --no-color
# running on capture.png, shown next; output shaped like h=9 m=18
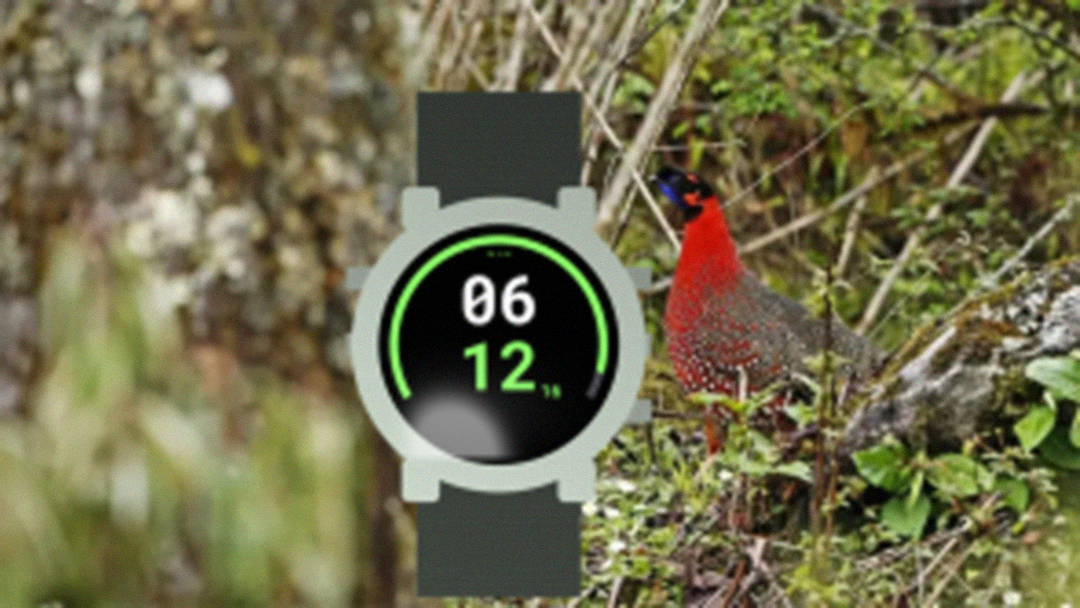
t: h=6 m=12
